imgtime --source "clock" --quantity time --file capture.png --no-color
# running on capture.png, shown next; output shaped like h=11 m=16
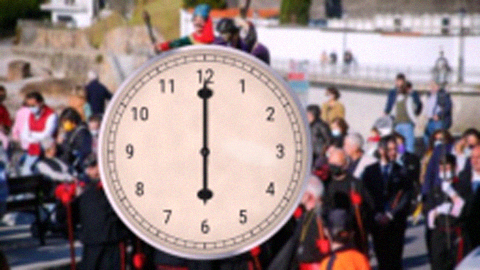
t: h=6 m=0
